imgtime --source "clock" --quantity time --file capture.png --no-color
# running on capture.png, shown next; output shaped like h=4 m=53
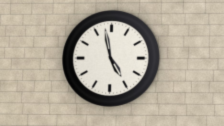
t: h=4 m=58
